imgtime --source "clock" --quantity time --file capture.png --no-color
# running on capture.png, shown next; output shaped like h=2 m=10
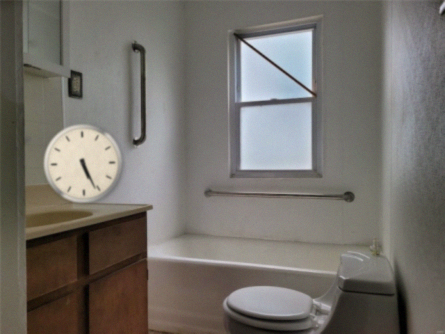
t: h=5 m=26
